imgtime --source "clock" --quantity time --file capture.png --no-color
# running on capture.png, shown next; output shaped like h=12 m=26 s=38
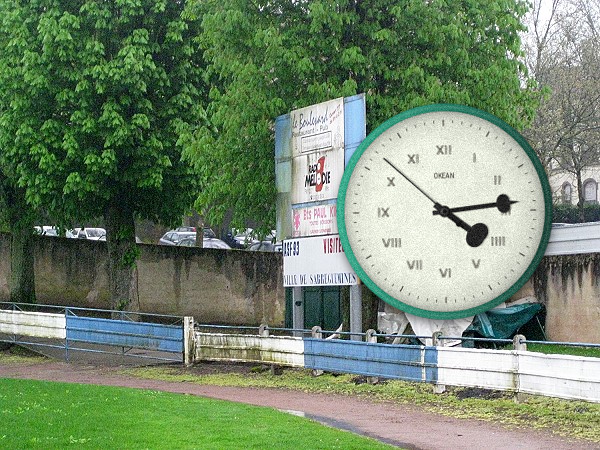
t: h=4 m=13 s=52
